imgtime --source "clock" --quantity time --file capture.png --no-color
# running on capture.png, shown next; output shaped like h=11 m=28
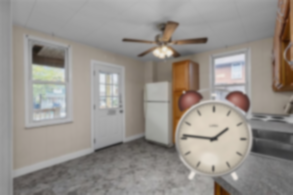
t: h=1 m=46
